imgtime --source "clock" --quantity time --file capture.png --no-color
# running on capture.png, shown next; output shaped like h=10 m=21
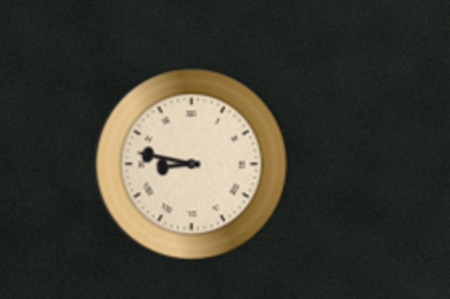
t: h=8 m=47
